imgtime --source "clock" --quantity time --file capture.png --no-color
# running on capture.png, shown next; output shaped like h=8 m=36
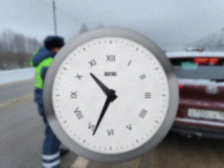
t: h=10 m=34
